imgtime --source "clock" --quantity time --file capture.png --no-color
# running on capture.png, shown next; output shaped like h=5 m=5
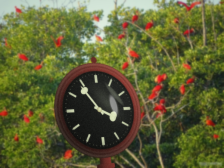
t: h=3 m=54
